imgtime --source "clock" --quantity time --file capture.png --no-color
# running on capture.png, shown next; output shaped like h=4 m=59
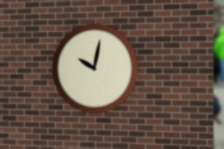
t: h=10 m=2
